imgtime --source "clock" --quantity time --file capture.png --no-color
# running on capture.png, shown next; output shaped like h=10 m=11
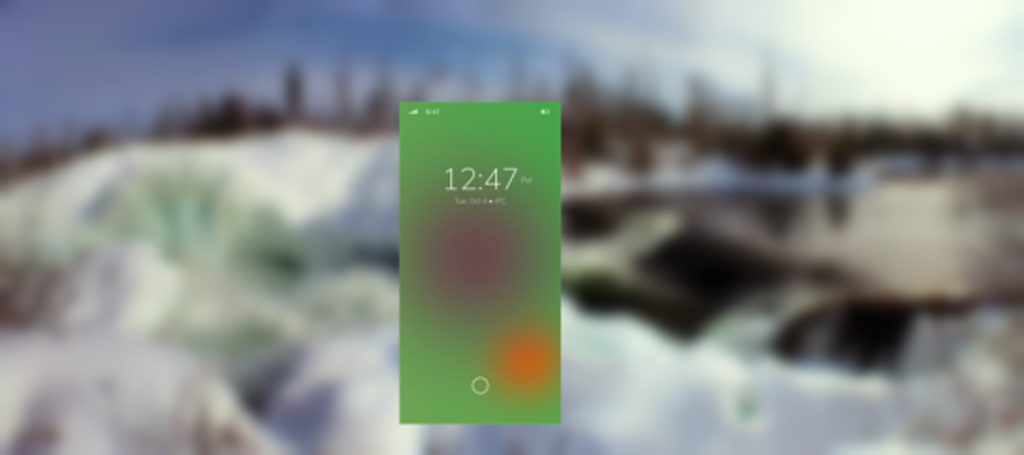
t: h=12 m=47
